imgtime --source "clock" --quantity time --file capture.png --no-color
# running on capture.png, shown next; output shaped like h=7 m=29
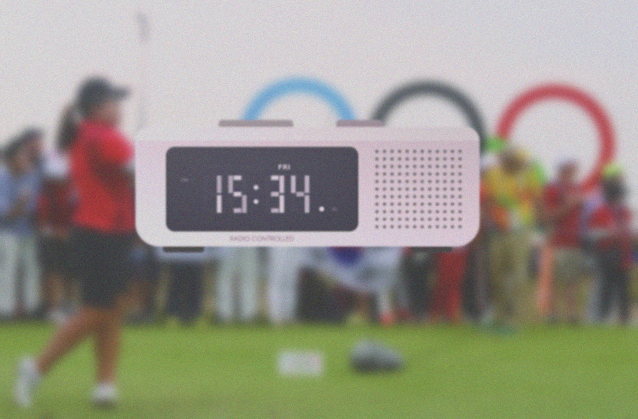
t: h=15 m=34
